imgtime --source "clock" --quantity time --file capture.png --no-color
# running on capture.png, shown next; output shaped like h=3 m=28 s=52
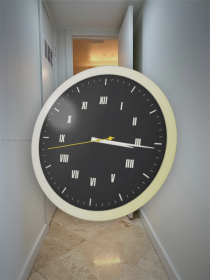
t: h=3 m=15 s=43
